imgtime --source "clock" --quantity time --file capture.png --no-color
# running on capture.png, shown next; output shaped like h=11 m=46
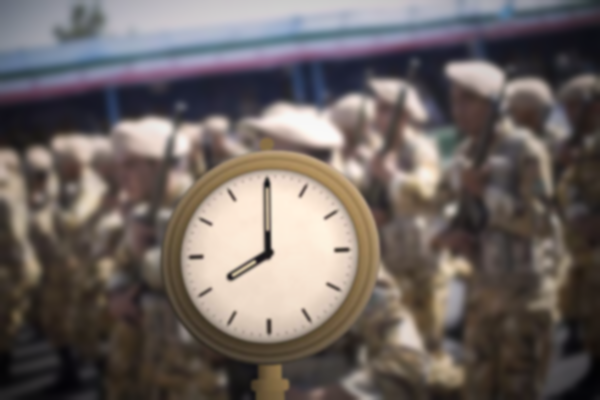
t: h=8 m=0
